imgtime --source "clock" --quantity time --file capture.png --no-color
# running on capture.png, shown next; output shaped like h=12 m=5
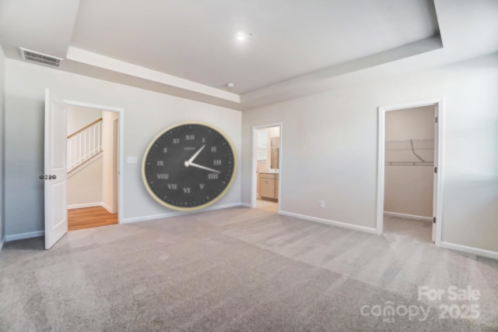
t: h=1 m=18
